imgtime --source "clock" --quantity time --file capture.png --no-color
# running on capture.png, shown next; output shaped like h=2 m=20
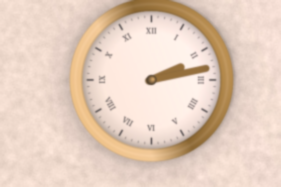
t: h=2 m=13
